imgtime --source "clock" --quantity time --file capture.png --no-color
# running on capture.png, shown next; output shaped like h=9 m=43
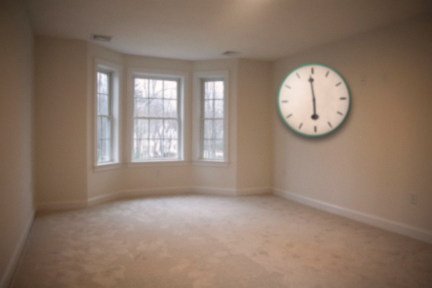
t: h=5 m=59
